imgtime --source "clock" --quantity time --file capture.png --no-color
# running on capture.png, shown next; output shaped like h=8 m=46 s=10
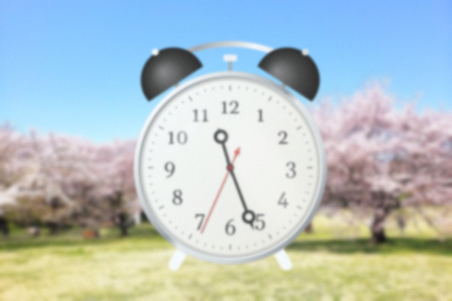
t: h=11 m=26 s=34
